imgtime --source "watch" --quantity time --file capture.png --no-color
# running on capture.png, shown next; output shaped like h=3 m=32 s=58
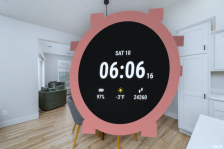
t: h=6 m=6 s=16
